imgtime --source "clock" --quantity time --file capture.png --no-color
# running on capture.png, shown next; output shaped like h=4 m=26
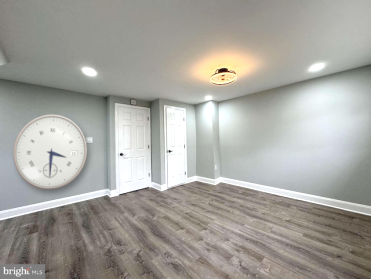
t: h=3 m=30
